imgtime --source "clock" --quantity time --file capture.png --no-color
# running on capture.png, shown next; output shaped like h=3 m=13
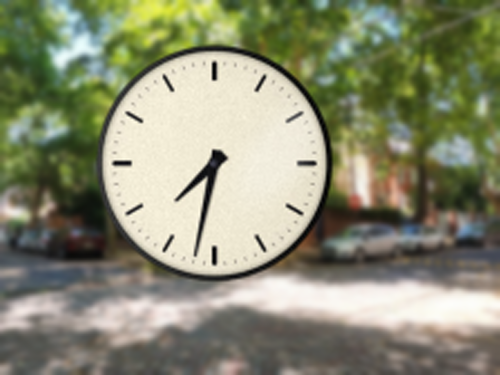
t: h=7 m=32
